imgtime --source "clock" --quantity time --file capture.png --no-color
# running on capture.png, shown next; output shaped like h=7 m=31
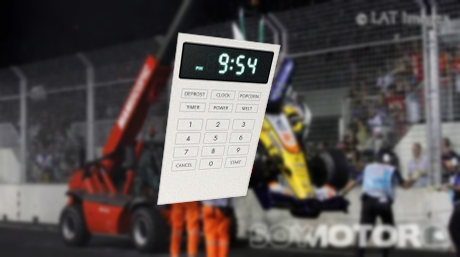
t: h=9 m=54
